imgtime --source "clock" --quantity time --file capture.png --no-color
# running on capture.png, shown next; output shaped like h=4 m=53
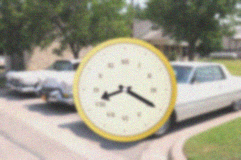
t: h=8 m=20
